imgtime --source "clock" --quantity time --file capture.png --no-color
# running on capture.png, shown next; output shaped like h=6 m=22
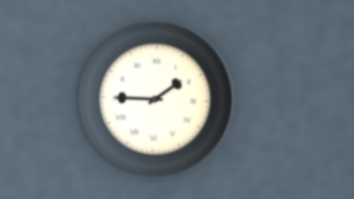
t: h=1 m=45
